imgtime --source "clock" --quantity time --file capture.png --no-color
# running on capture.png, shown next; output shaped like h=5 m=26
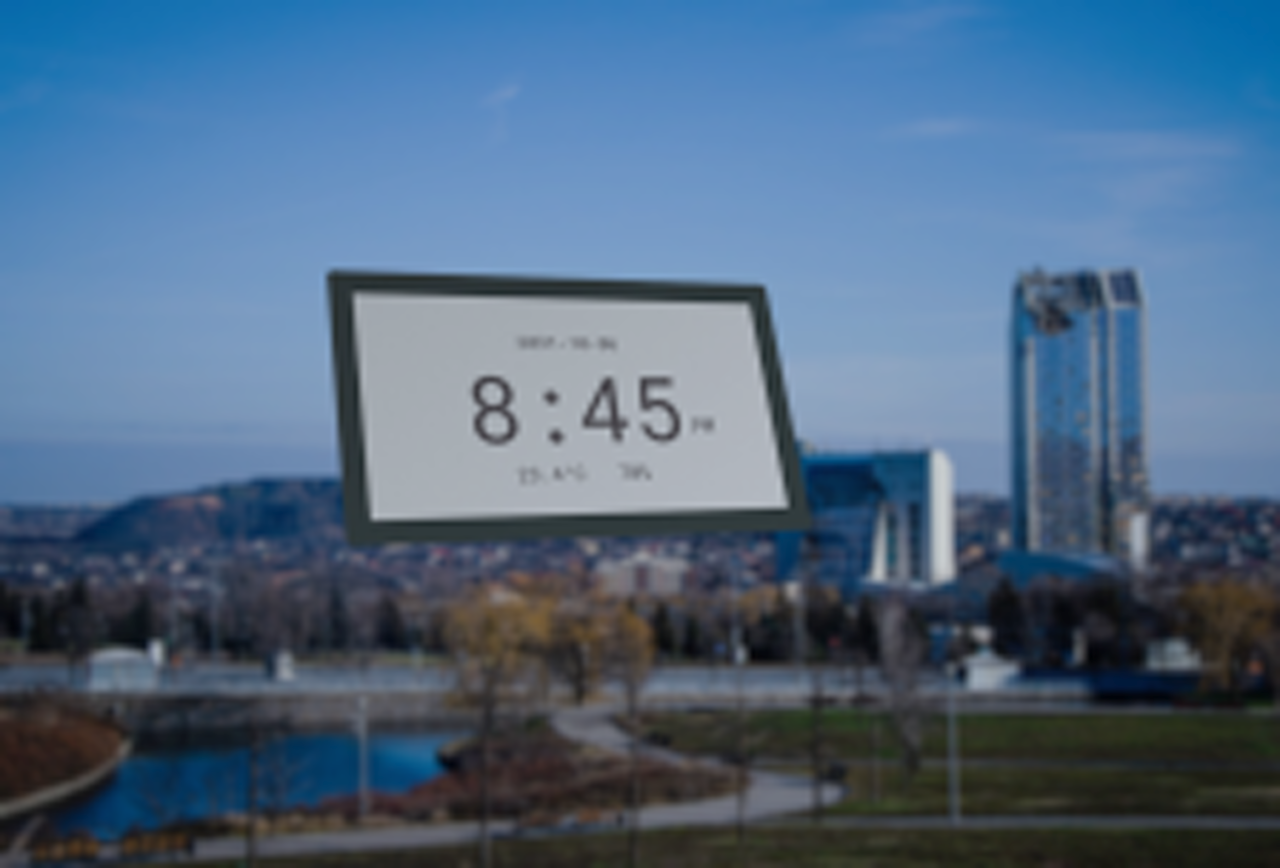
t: h=8 m=45
